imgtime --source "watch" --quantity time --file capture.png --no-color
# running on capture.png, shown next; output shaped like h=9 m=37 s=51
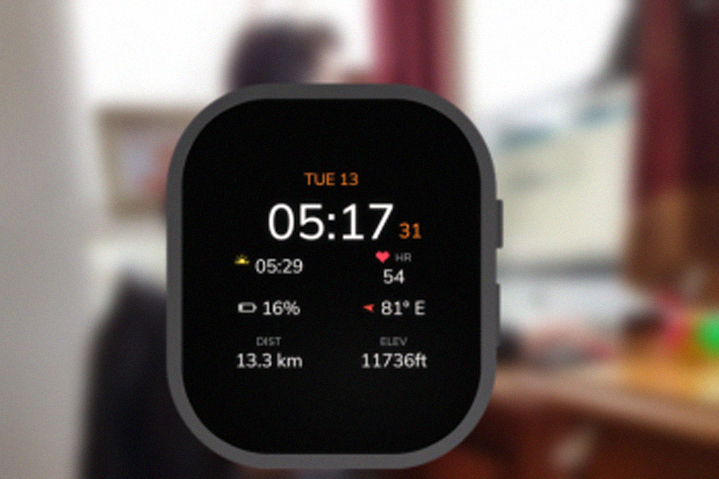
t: h=5 m=17 s=31
